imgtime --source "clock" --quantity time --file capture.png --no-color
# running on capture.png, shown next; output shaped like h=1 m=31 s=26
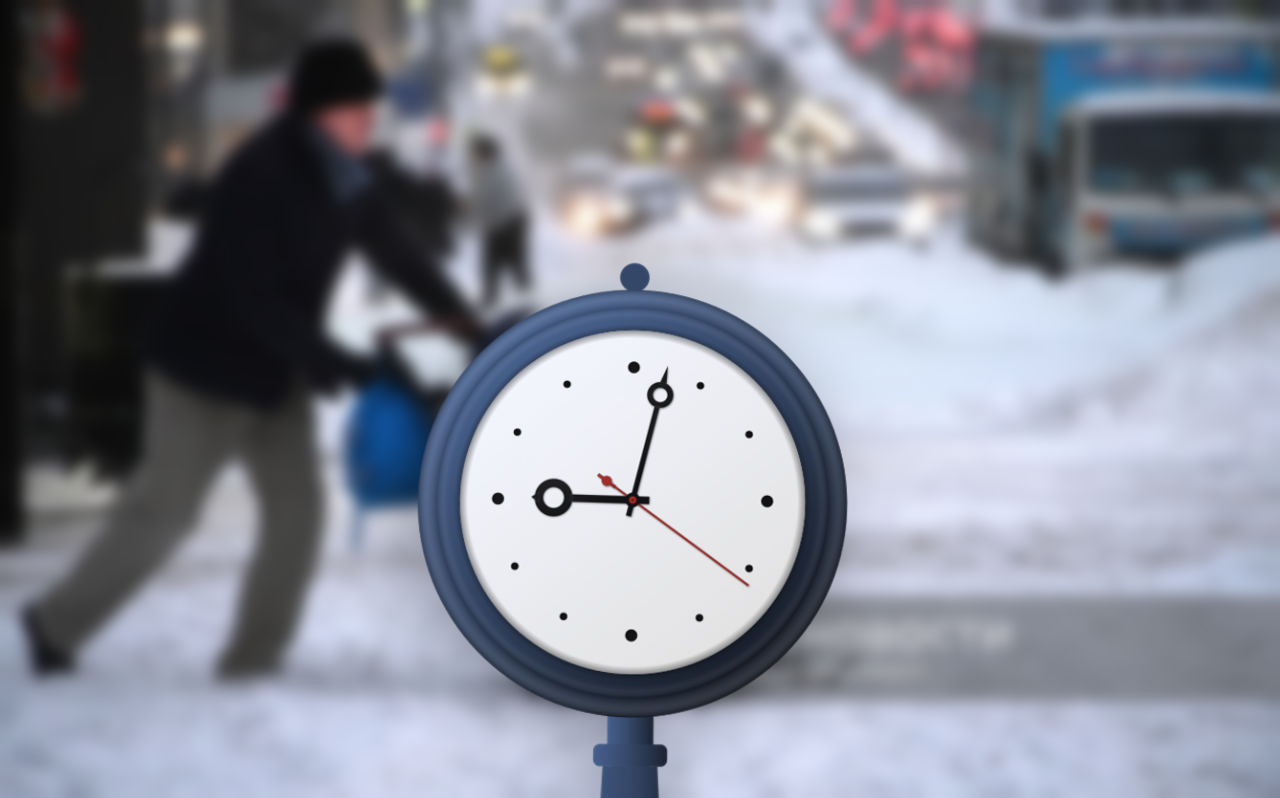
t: h=9 m=2 s=21
